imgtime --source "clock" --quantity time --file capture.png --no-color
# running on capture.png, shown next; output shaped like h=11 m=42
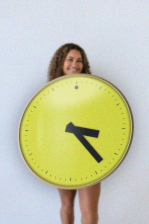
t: h=3 m=23
